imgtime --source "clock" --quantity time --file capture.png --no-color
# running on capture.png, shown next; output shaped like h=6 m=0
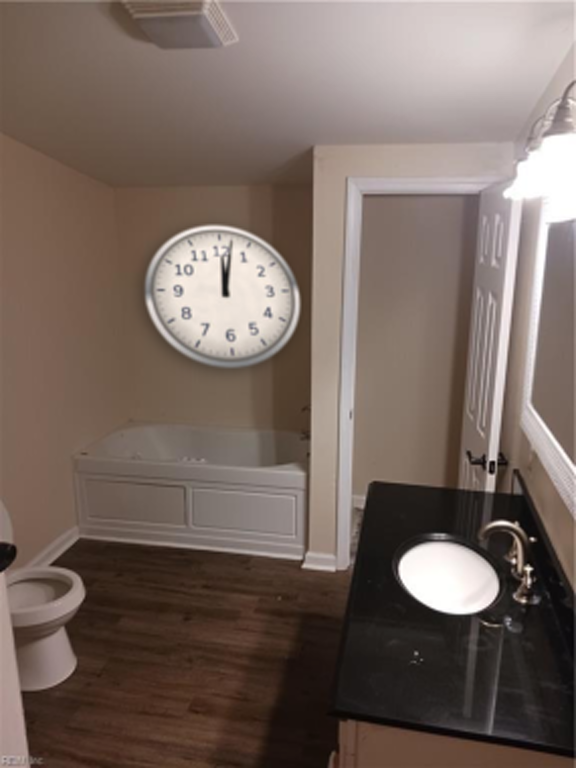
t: h=12 m=2
